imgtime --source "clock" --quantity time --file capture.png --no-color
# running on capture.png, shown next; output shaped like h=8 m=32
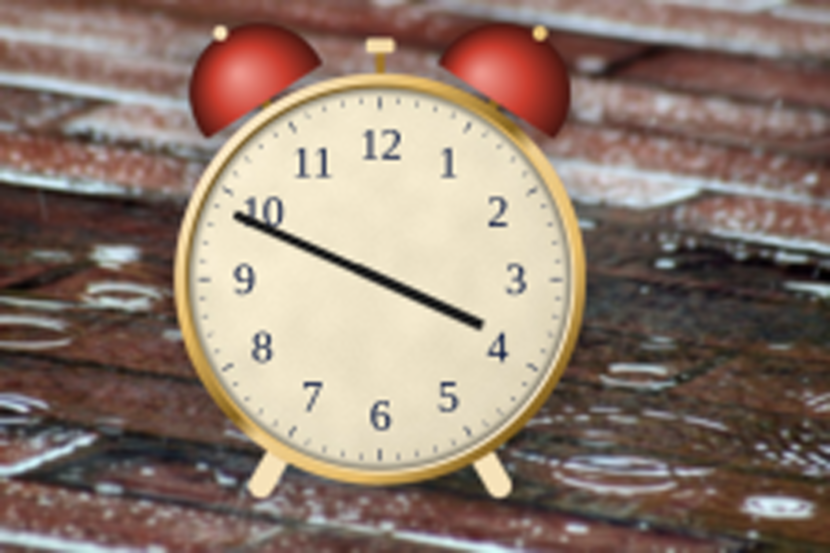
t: h=3 m=49
